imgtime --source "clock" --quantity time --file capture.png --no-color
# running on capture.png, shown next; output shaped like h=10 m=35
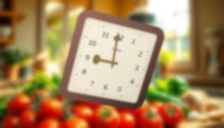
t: h=8 m=59
